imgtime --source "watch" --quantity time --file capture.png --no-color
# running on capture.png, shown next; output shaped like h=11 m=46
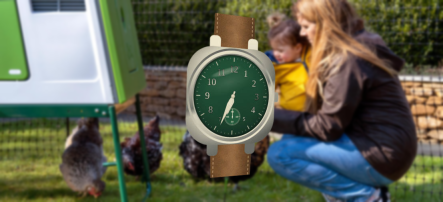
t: h=6 m=34
